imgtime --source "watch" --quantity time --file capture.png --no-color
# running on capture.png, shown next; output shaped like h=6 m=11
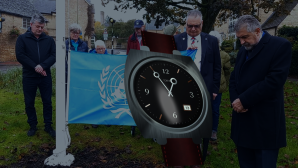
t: h=12 m=55
